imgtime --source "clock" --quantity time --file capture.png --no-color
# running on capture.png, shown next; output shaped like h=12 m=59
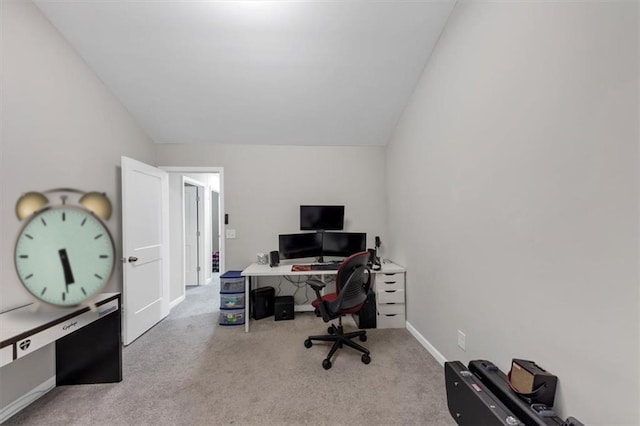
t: h=5 m=29
